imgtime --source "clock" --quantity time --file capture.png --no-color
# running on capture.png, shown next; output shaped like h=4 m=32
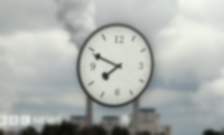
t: h=7 m=49
